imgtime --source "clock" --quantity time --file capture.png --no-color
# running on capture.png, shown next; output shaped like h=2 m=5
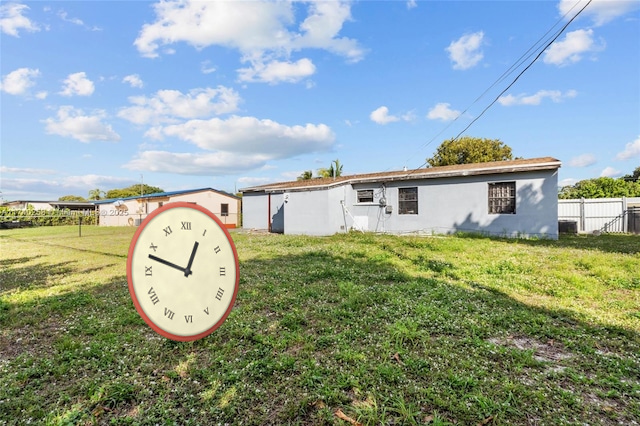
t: h=12 m=48
